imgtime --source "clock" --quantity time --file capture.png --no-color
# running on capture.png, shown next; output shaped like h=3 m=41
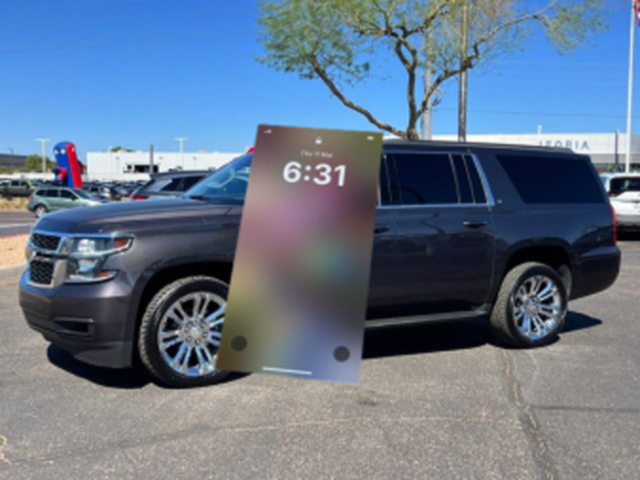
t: h=6 m=31
